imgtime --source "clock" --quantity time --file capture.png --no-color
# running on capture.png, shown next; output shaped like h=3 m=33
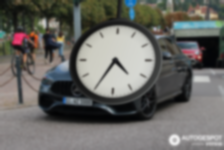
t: h=4 m=35
